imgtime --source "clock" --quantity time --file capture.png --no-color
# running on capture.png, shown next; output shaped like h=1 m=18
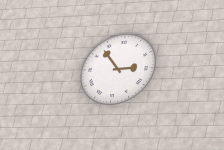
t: h=2 m=53
